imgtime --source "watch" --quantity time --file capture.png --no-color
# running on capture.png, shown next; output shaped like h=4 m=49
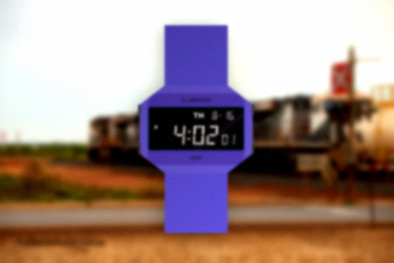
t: h=4 m=2
